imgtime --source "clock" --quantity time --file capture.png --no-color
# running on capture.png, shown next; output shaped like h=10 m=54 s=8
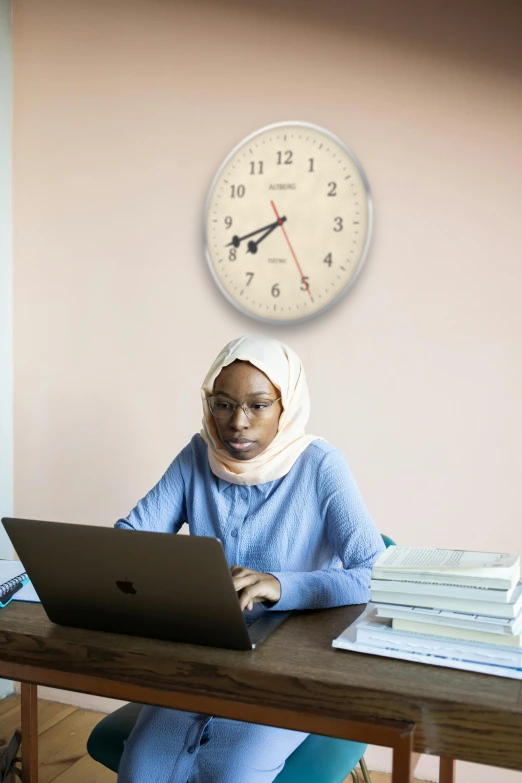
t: h=7 m=41 s=25
